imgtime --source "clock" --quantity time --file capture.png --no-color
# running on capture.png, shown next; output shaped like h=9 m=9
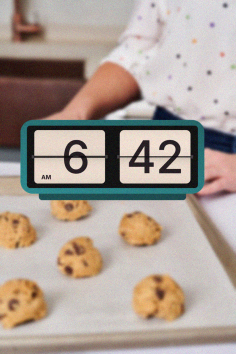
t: h=6 m=42
